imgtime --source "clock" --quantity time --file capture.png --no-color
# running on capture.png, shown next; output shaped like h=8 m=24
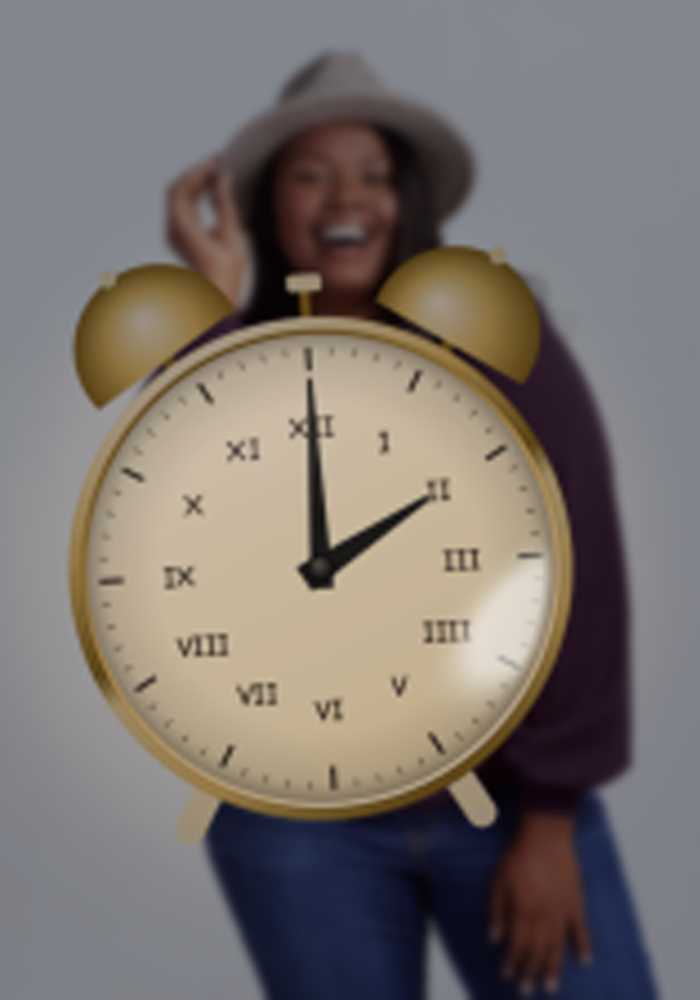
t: h=2 m=0
